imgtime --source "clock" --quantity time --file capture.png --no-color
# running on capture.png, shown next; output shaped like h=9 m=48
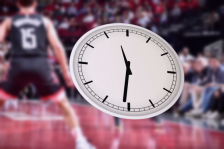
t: h=11 m=31
